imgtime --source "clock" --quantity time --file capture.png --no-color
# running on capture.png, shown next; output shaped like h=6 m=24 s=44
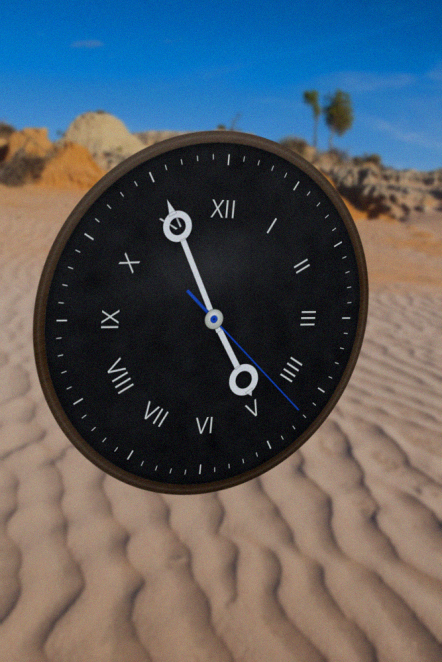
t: h=4 m=55 s=22
